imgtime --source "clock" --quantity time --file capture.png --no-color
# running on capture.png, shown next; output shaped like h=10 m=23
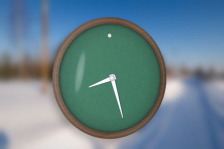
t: h=8 m=28
